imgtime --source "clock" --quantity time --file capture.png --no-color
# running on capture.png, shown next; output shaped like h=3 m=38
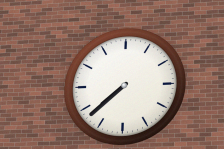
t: h=7 m=38
